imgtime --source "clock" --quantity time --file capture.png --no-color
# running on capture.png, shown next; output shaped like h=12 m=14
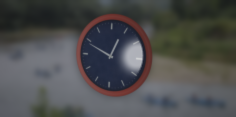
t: h=12 m=49
